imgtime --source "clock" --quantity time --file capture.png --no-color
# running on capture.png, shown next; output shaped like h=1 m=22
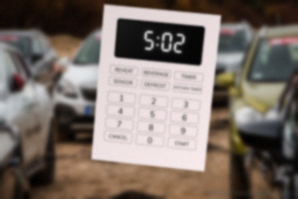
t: h=5 m=2
